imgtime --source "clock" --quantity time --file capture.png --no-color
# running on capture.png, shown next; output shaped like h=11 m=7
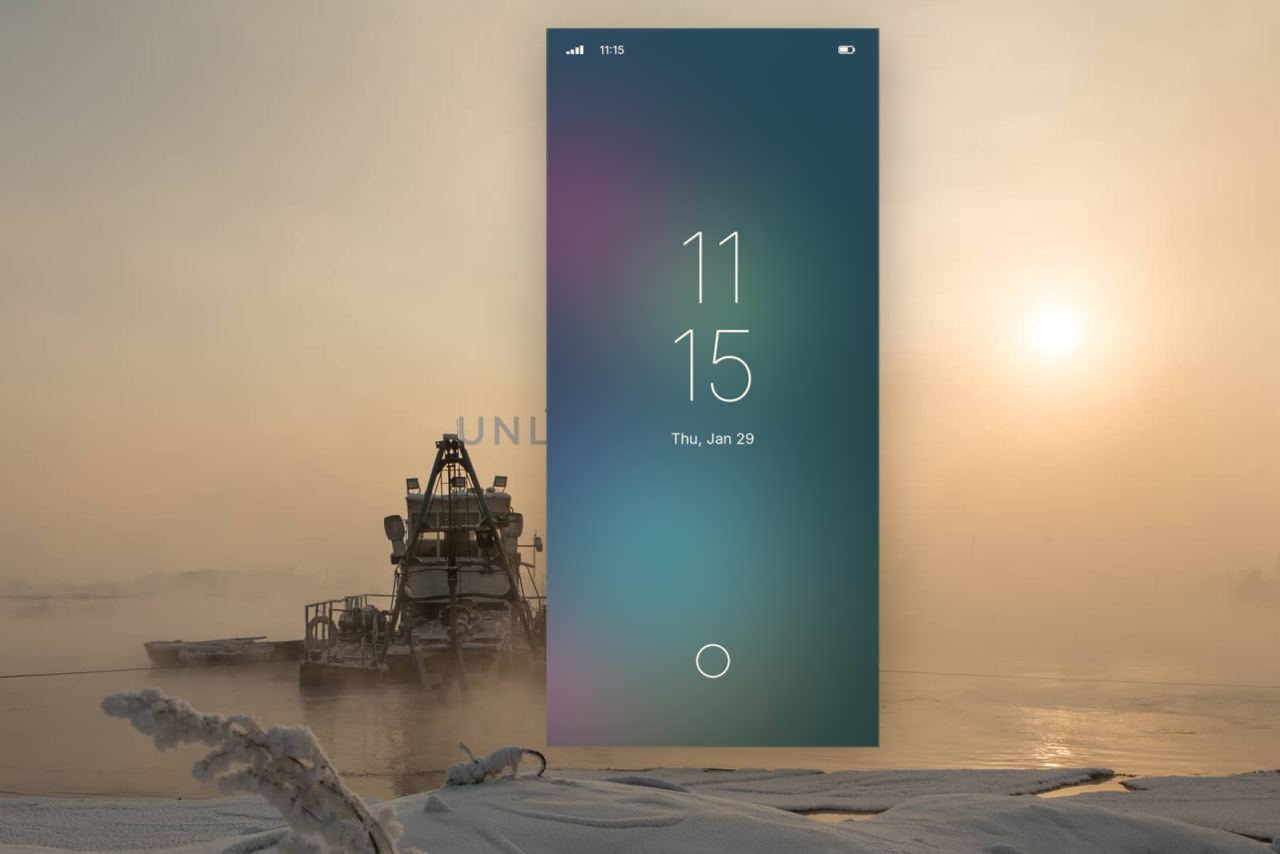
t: h=11 m=15
